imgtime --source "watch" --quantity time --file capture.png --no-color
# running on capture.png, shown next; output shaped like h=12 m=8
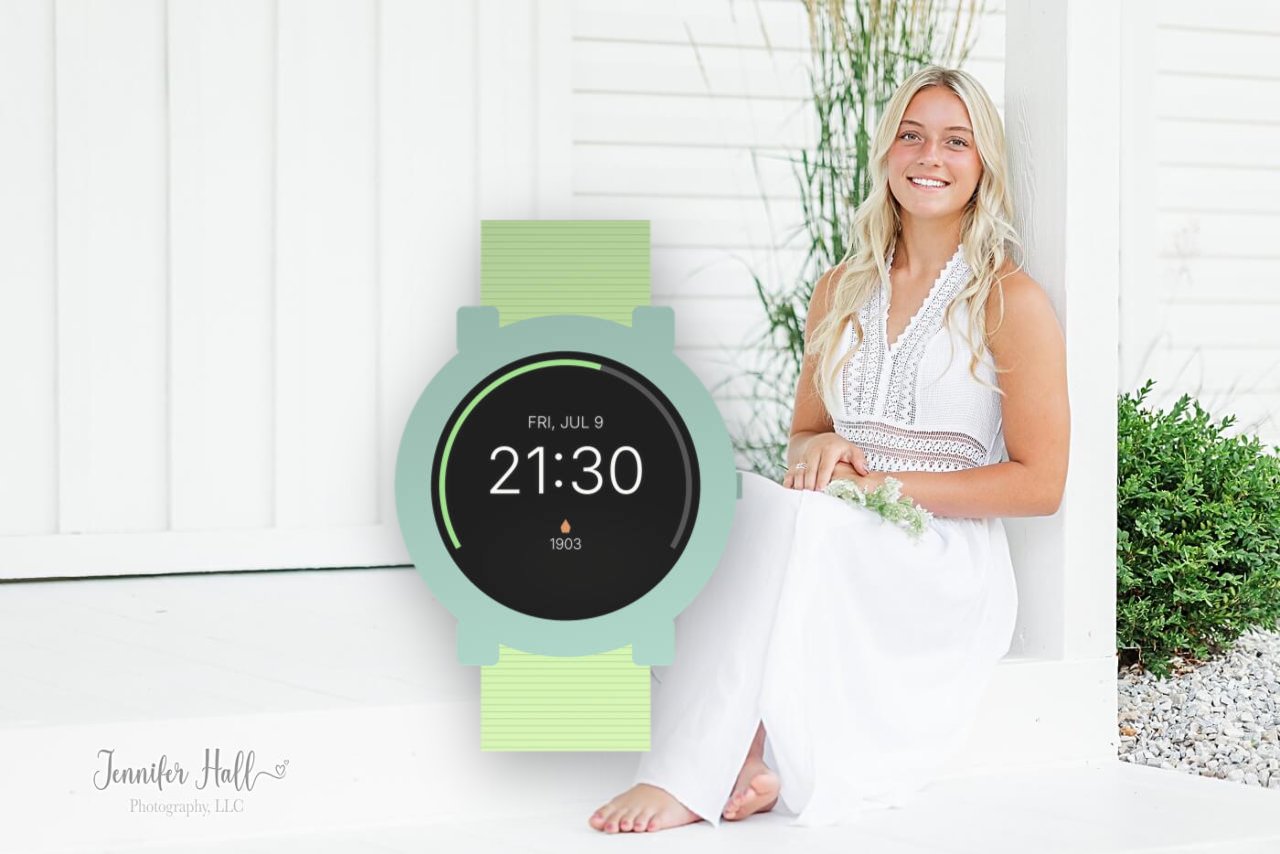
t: h=21 m=30
